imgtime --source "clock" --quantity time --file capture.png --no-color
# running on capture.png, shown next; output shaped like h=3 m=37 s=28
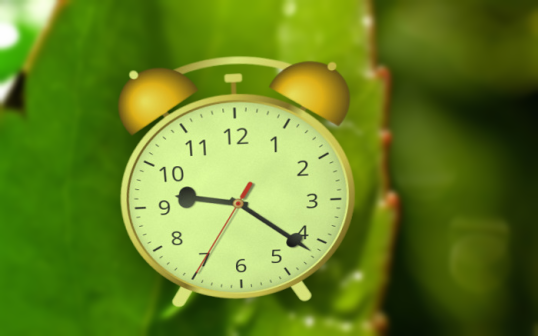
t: h=9 m=21 s=35
